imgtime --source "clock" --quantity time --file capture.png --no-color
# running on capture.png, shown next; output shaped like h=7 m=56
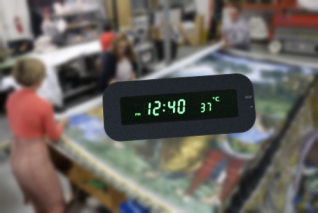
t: h=12 m=40
